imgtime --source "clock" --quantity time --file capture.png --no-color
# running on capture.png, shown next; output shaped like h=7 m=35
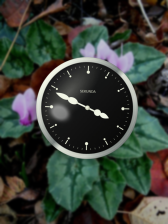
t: h=3 m=49
